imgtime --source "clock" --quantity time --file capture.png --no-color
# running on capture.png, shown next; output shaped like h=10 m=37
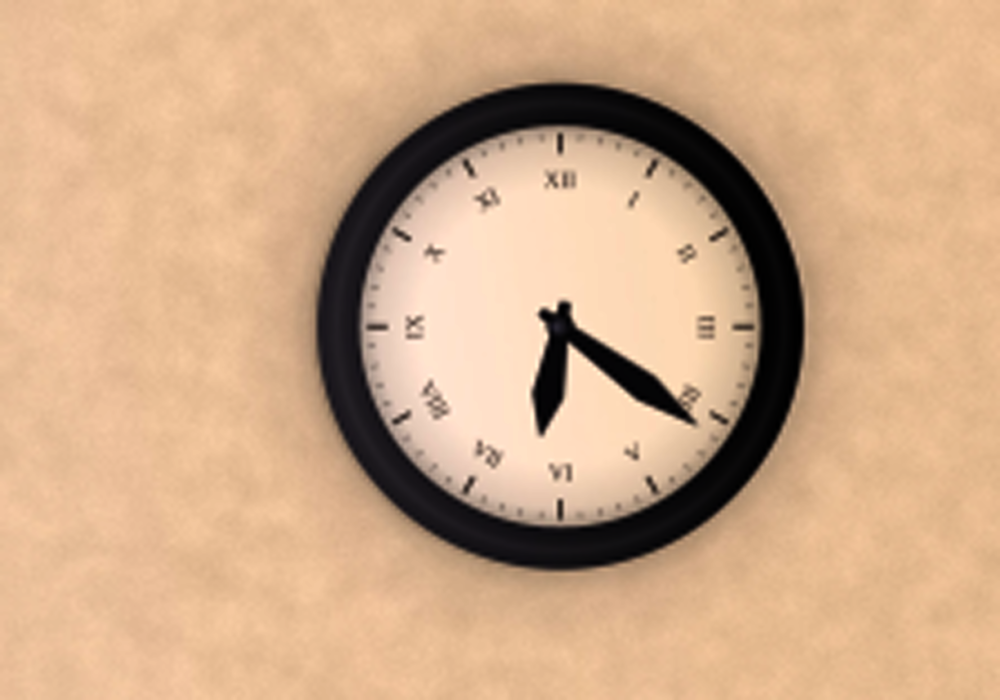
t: h=6 m=21
